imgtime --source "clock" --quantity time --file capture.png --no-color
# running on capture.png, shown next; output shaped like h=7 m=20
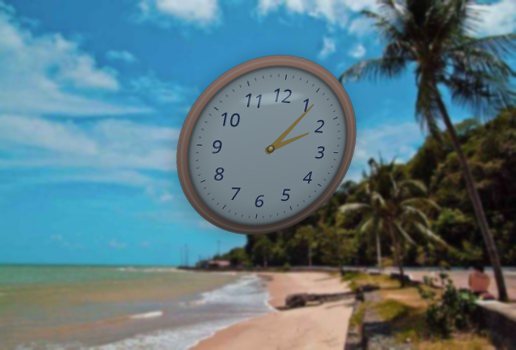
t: h=2 m=6
